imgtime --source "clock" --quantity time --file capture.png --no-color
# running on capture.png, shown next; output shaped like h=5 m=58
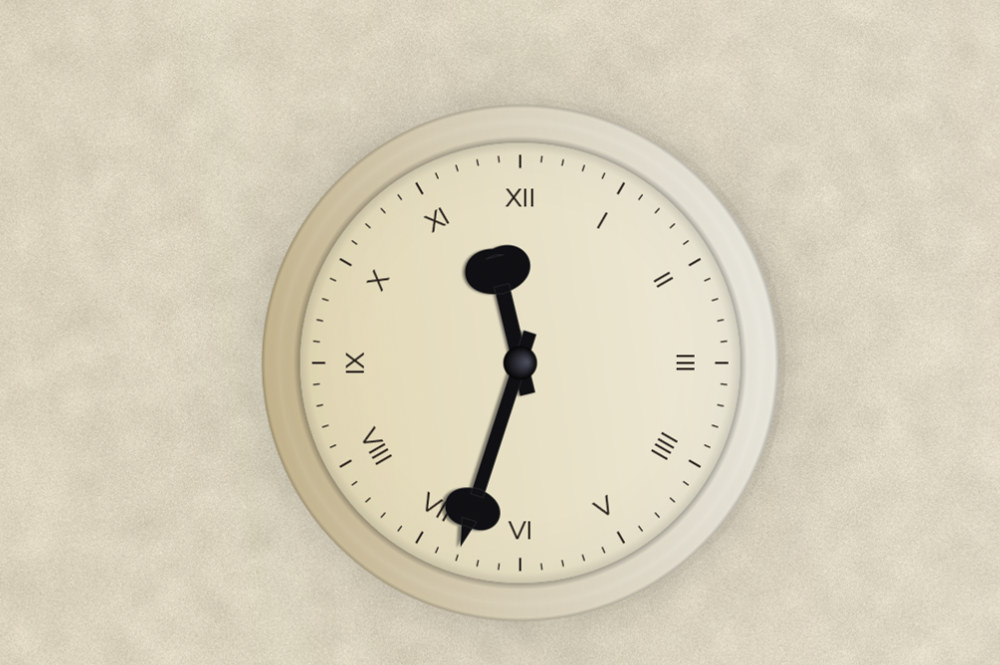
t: h=11 m=33
